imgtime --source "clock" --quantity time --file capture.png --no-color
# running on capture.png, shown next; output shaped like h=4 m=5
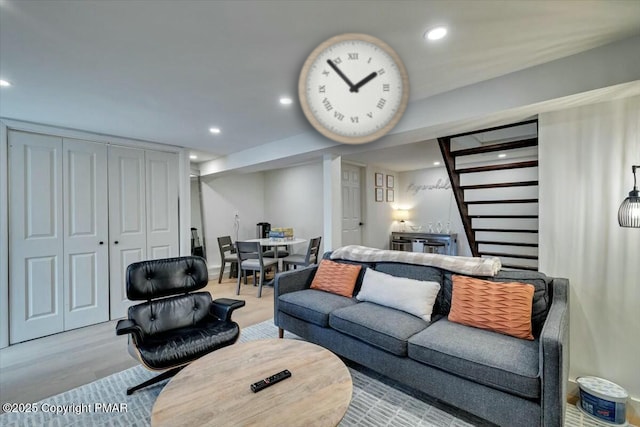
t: h=1 m=53
